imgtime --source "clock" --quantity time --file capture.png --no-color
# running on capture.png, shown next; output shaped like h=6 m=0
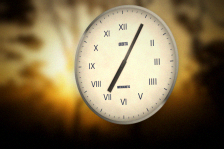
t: h=7 m=5
